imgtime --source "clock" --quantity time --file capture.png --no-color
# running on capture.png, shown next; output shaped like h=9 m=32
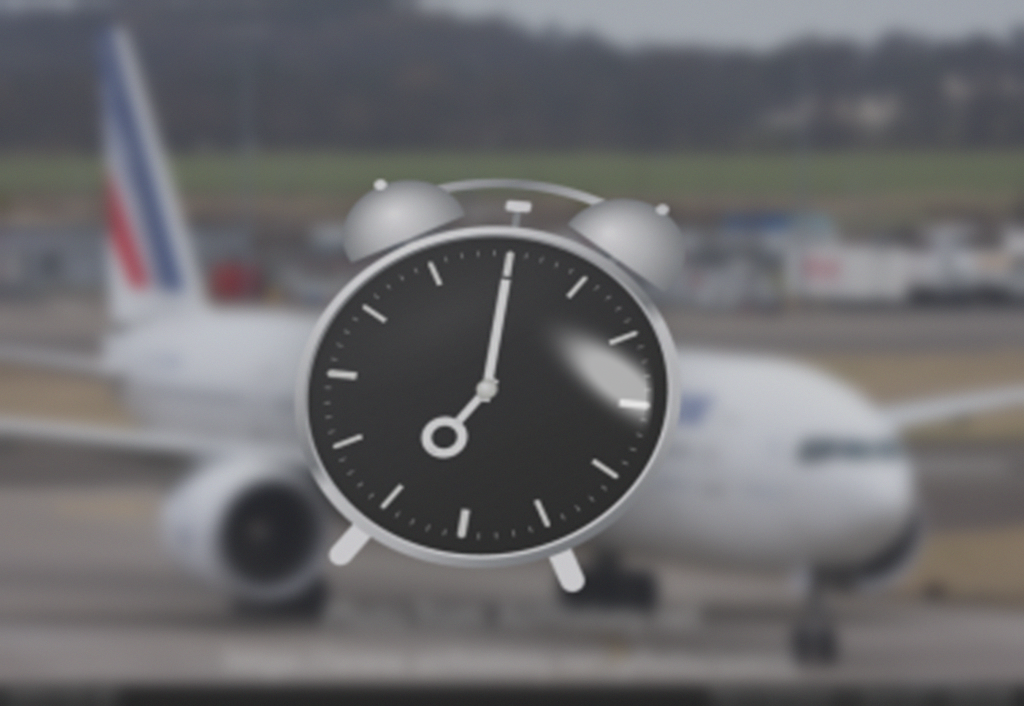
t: h=7 m=0
